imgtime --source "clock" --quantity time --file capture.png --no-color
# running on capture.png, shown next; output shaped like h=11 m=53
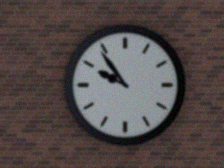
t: h=9 m=54
